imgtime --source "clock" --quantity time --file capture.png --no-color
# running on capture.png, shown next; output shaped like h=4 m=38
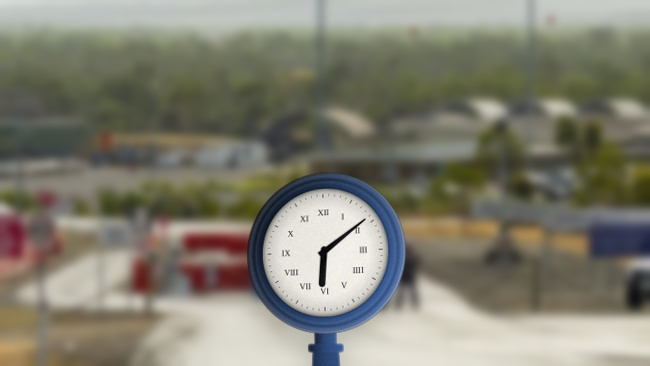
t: h=6 m=9
